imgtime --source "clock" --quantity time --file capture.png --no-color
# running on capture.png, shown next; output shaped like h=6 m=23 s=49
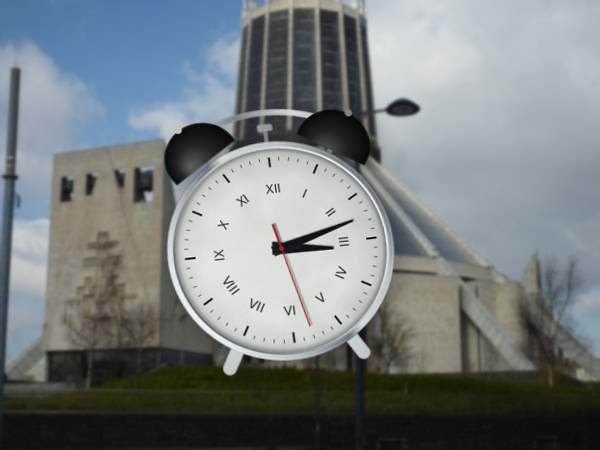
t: h=3 m=12 s=28
